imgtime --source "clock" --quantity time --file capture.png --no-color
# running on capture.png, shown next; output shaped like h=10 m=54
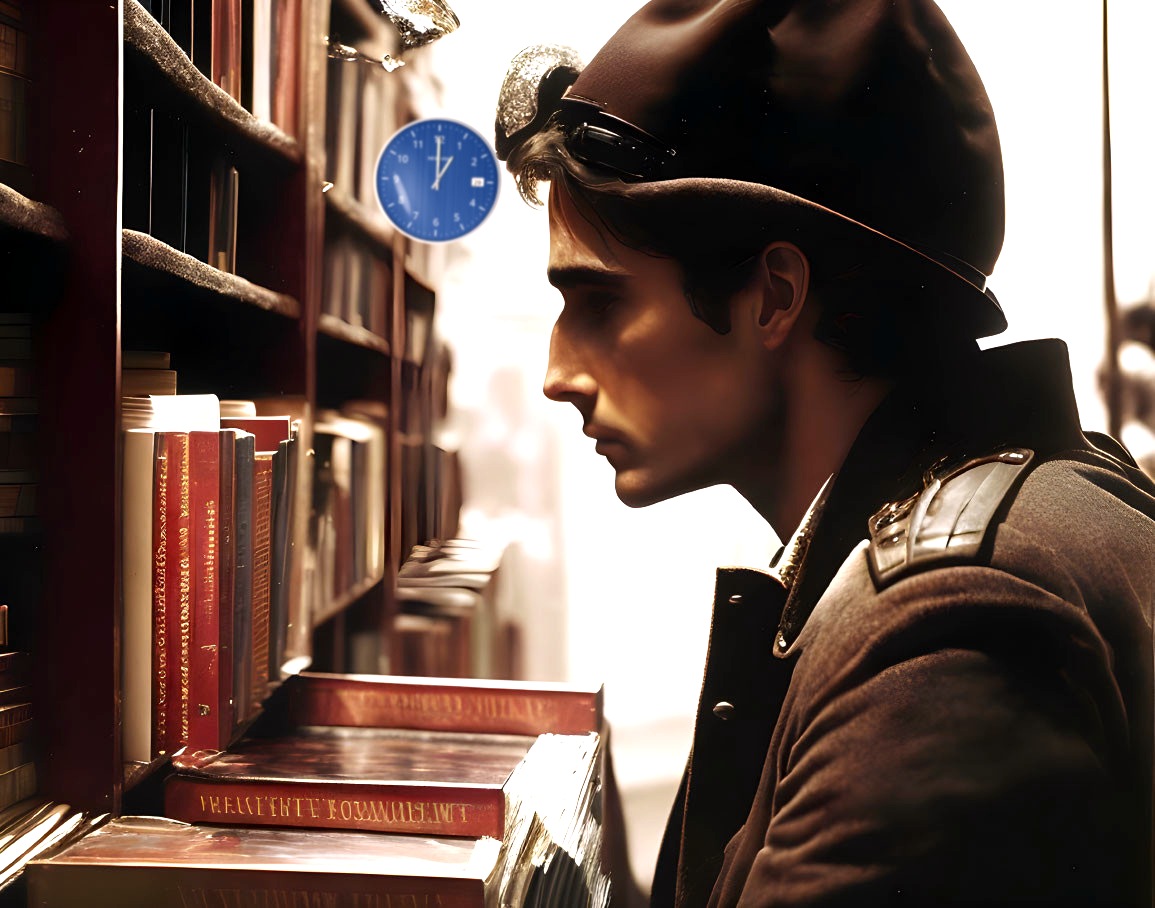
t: h=1 m=0
